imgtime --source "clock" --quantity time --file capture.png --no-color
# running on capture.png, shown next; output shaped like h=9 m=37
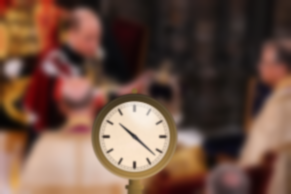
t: h=10 m=22
